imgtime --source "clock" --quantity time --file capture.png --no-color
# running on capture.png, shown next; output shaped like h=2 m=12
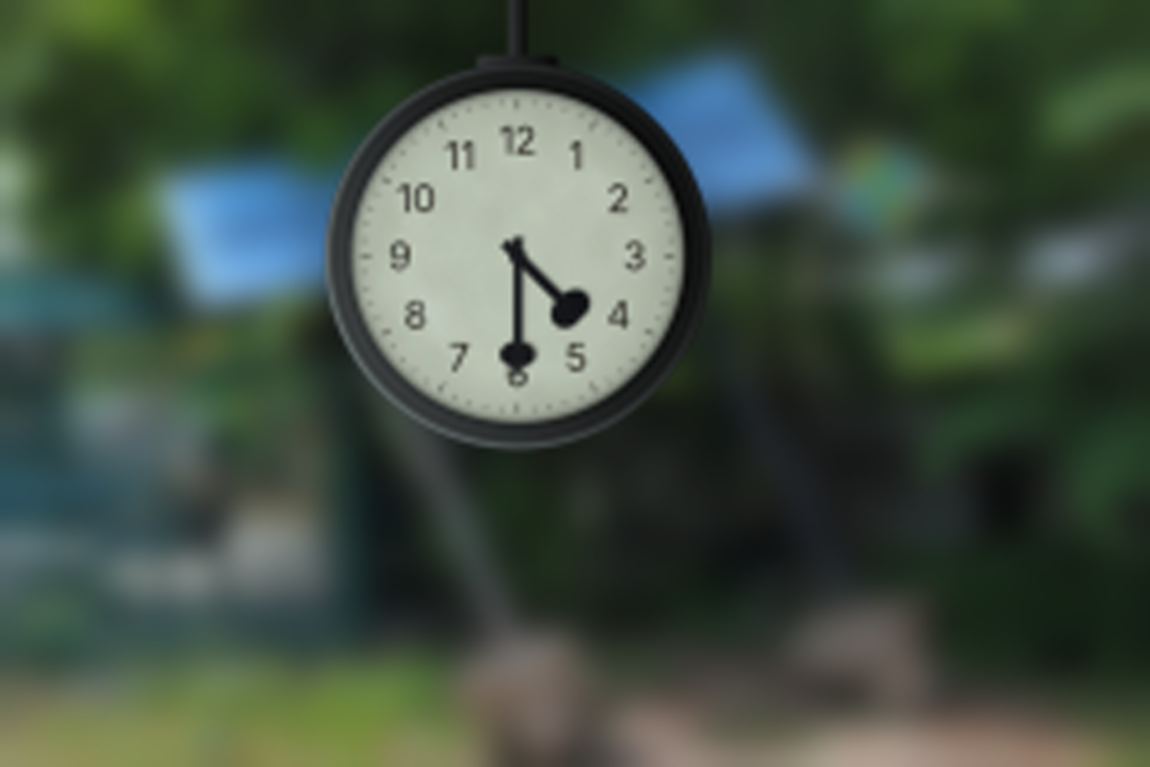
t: h=4 m=30
